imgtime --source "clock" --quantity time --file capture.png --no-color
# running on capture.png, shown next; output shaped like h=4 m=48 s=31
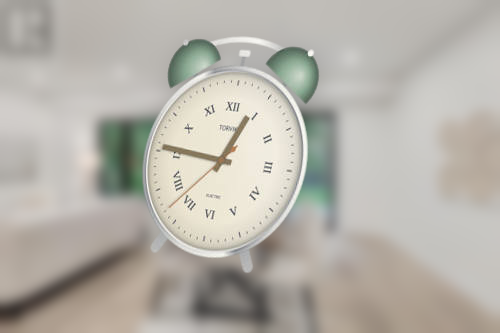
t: h=12 m=45 s=37
